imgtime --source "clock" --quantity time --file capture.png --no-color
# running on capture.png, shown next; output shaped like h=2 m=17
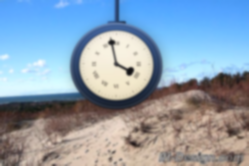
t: h=3 m=58
